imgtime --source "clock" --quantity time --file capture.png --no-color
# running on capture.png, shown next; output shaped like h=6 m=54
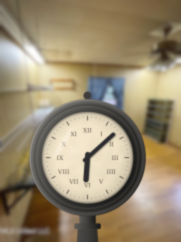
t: h=6 m=8
